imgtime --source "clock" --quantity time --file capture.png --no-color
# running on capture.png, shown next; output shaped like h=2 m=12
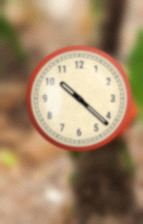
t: h=10 m=22
